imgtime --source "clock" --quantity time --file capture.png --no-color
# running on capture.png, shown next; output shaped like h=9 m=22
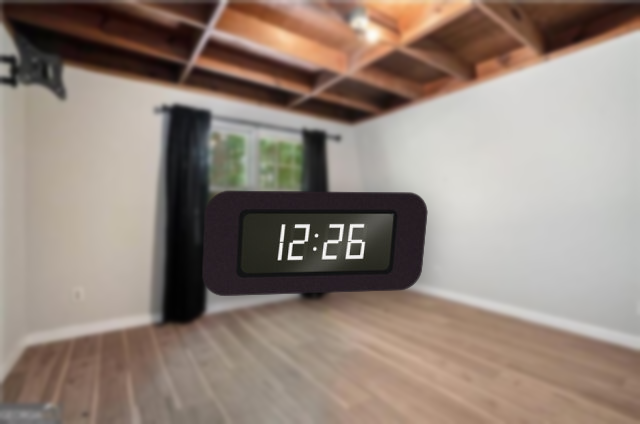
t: h=12 m=26
